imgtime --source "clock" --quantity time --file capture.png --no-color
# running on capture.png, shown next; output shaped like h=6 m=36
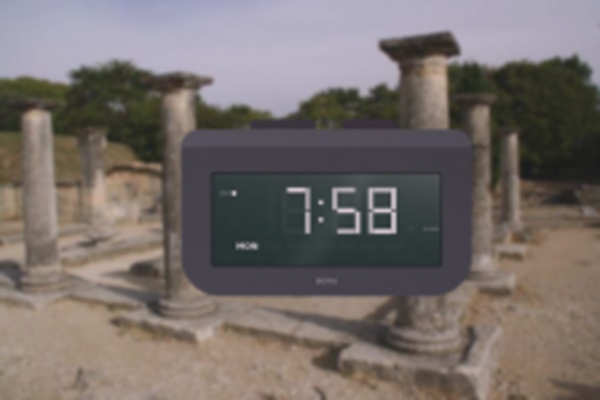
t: h=7 m=58
